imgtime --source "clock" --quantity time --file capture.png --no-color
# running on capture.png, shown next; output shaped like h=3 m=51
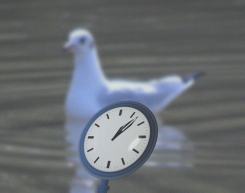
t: h=1 m=7
